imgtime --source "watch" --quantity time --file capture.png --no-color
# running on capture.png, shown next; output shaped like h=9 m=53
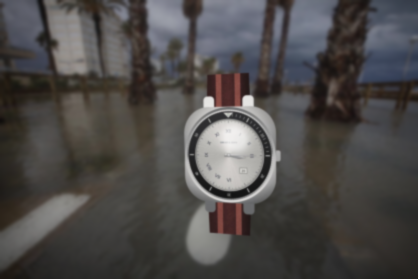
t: h=3 m=15
